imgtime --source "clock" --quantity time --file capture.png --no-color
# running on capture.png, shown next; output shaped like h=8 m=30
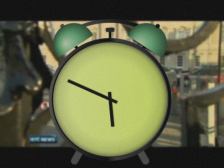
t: h=5 m=49
